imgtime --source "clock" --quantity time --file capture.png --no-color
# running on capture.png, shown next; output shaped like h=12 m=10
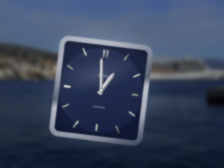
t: h=12 m=59
